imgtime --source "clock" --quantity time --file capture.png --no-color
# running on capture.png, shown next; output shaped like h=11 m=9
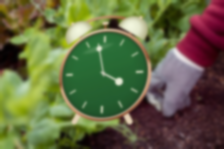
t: h=3 m=58
